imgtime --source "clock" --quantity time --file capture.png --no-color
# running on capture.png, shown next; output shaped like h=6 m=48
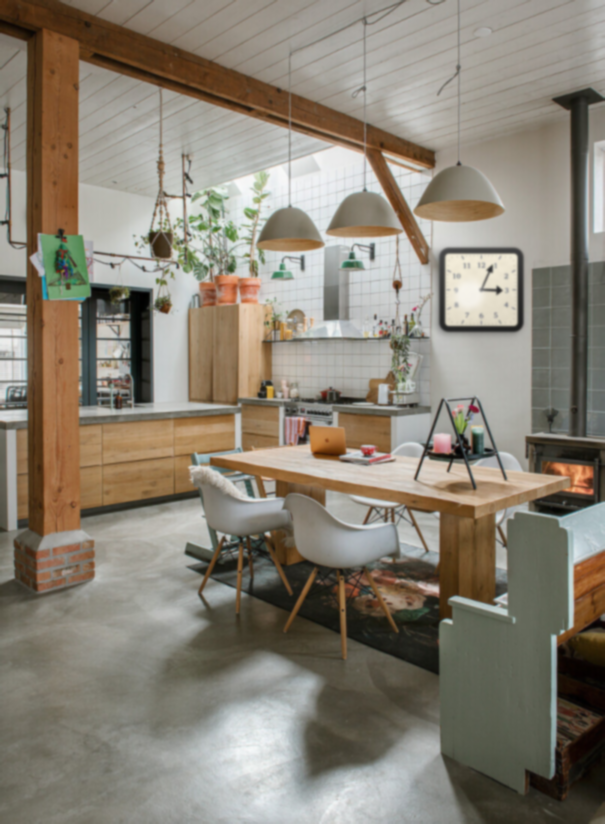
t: h=3 m=4
